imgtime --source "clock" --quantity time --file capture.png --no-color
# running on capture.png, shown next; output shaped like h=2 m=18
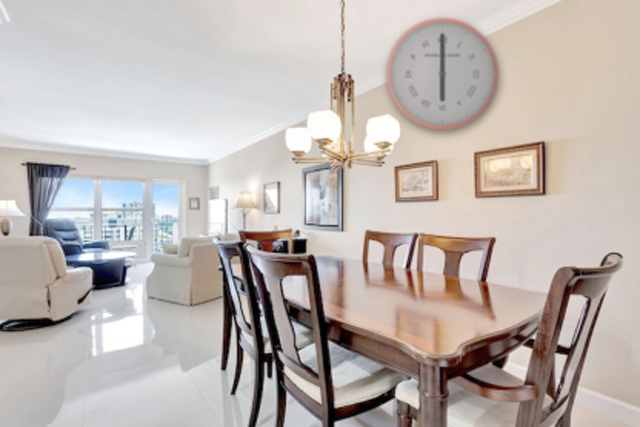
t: h=6 m=0
